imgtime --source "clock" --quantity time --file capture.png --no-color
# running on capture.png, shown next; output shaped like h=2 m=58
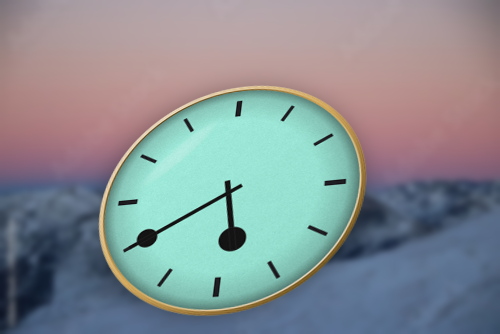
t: h=5 m=40
